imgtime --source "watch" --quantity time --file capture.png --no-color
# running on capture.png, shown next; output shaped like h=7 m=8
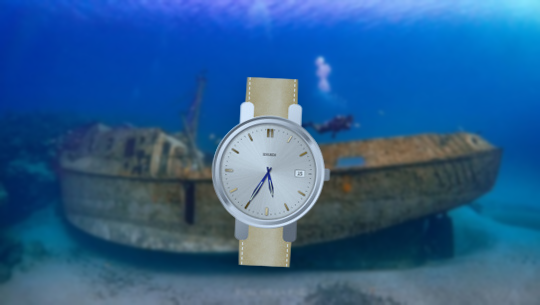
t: h=5 m=35
